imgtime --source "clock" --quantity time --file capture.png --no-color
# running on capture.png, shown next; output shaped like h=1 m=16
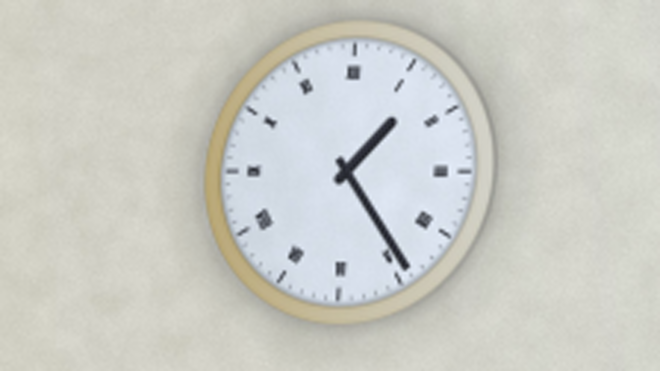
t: h=1 m=24
